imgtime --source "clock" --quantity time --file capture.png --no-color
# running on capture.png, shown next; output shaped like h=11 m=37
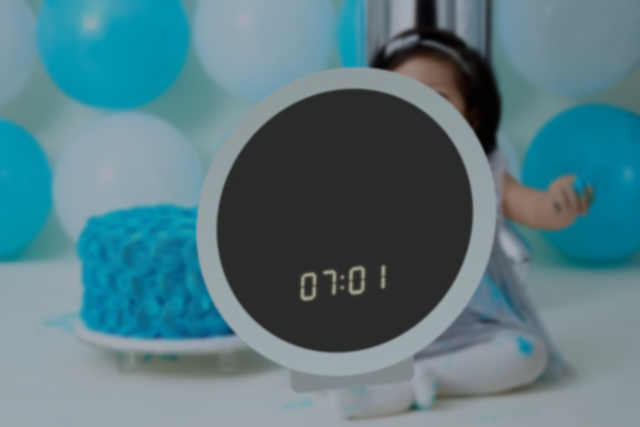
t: h=7 m=1
